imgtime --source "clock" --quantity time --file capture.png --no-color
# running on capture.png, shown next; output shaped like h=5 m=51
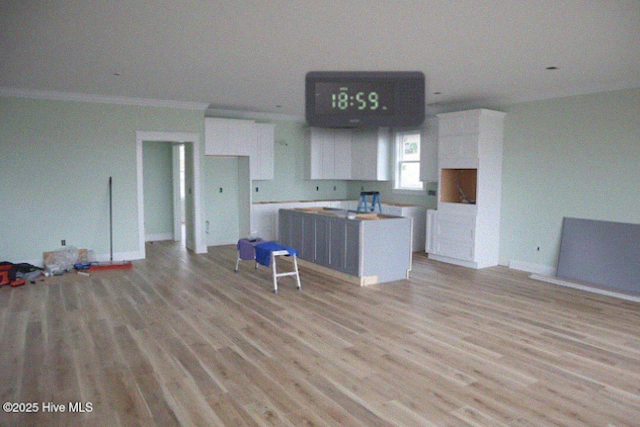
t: h=18 m=59
